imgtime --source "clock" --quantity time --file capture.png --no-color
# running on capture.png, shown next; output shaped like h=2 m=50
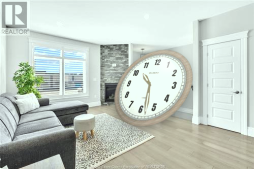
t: h=10 m=28
